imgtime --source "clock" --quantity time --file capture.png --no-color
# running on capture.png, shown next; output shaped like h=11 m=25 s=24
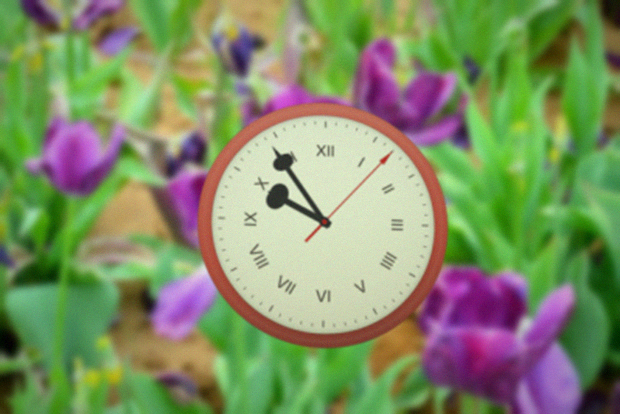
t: h=9 m=54 s=7
